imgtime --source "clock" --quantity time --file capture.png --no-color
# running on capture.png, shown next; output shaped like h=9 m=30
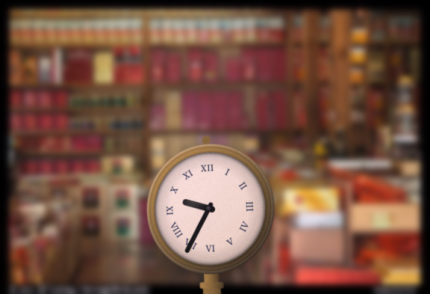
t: h=9 m=35
